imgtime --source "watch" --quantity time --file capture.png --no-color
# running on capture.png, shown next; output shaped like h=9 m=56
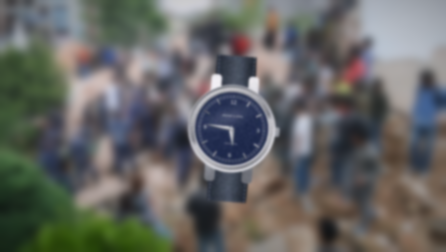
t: h=5 m=46
